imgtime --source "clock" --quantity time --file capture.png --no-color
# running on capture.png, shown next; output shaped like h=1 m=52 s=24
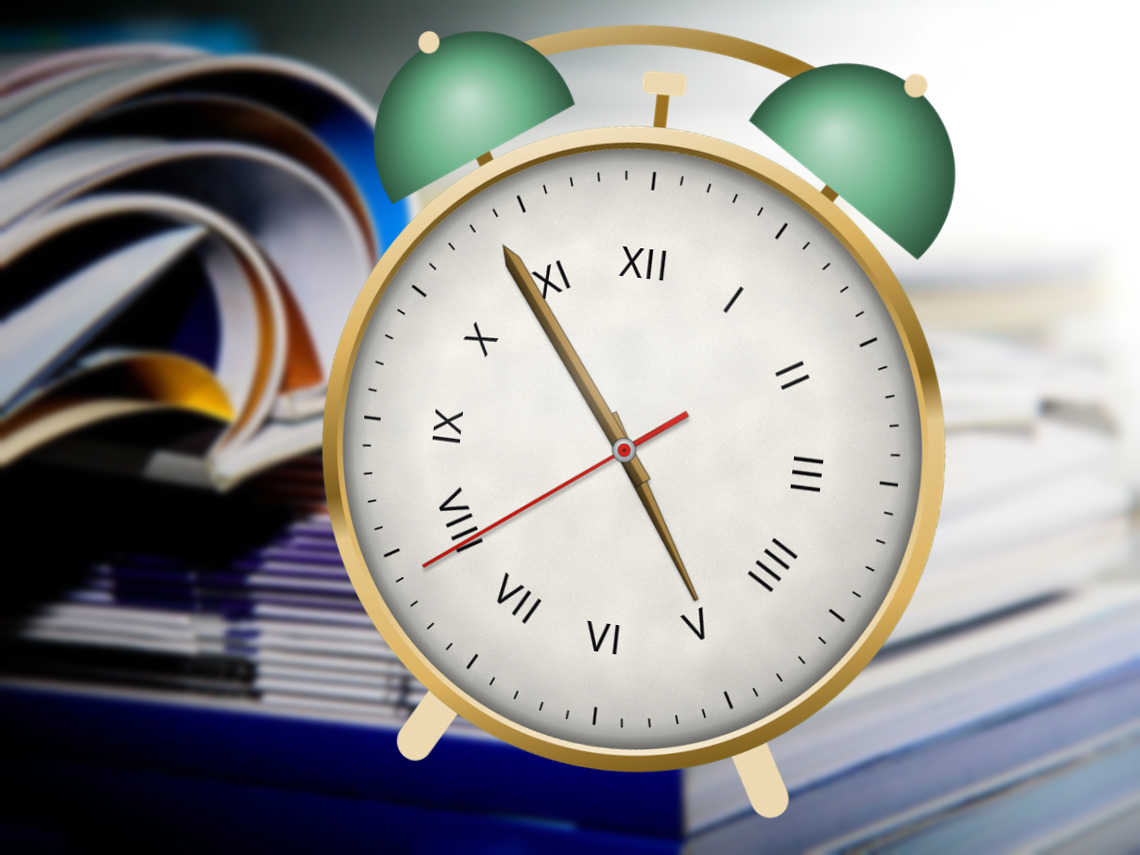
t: h=4 m=53 s=39
